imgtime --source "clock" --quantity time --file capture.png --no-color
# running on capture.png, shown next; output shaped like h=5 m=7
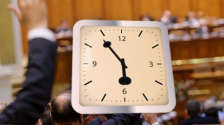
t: h=5 m=54
